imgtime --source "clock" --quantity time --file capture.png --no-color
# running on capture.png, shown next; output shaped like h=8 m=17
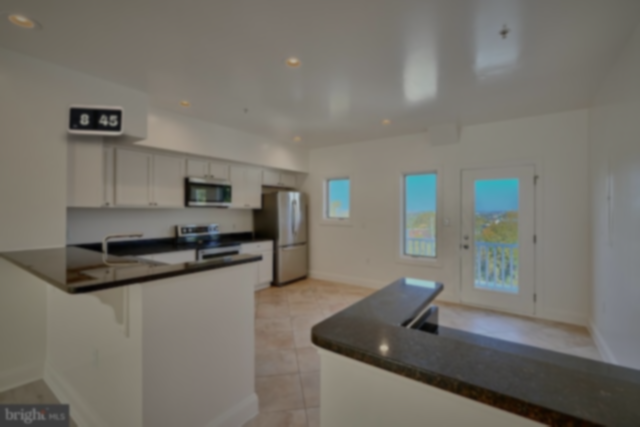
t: h=8 m=45
